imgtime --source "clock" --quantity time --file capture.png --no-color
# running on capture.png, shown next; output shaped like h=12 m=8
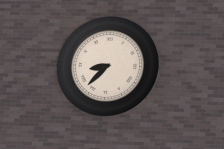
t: h=8 m=37
